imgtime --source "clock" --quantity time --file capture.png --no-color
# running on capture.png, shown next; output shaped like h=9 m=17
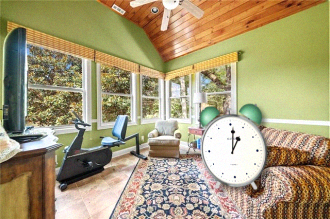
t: h=1 m=1
